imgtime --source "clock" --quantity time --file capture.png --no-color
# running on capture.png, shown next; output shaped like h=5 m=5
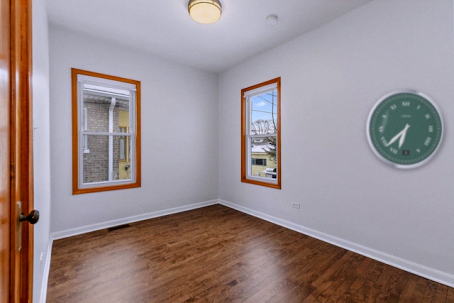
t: h=6 m=38
